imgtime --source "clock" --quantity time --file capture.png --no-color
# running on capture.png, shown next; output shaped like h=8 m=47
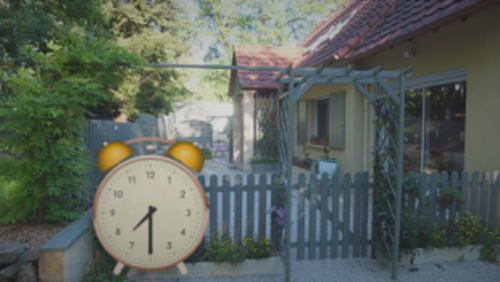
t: h=7 m=30
